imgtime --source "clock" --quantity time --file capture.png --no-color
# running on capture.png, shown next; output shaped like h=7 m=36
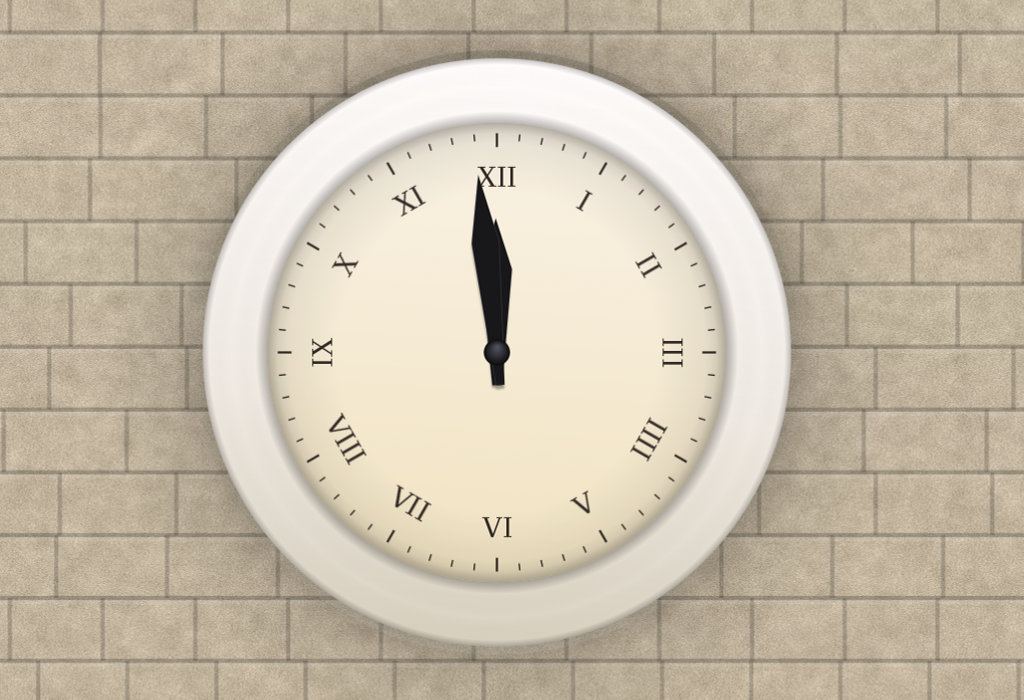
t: h=11 m=59
